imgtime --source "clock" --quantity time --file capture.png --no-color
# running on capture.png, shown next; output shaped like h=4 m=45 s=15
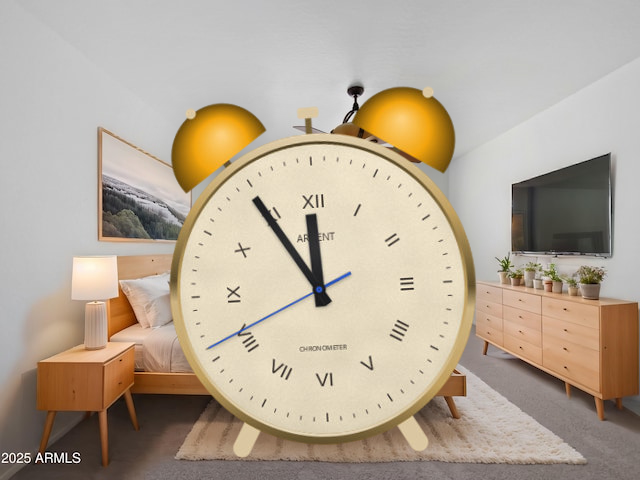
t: h=11 m=54 s=41
